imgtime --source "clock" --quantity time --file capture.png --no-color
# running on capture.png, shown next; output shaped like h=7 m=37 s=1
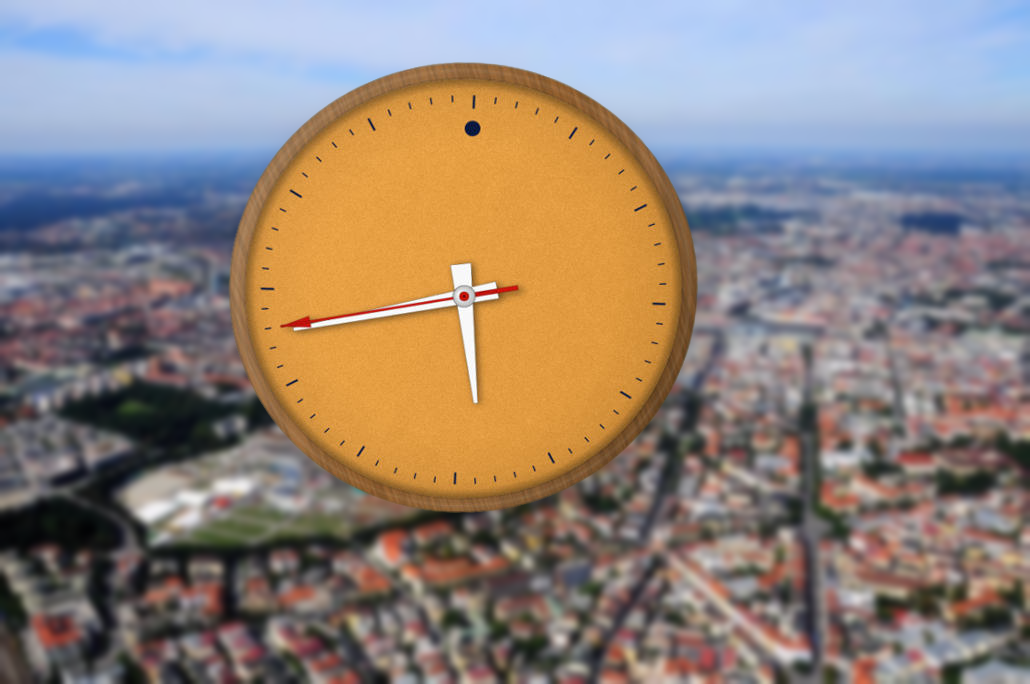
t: h=5 m=42 s=43
